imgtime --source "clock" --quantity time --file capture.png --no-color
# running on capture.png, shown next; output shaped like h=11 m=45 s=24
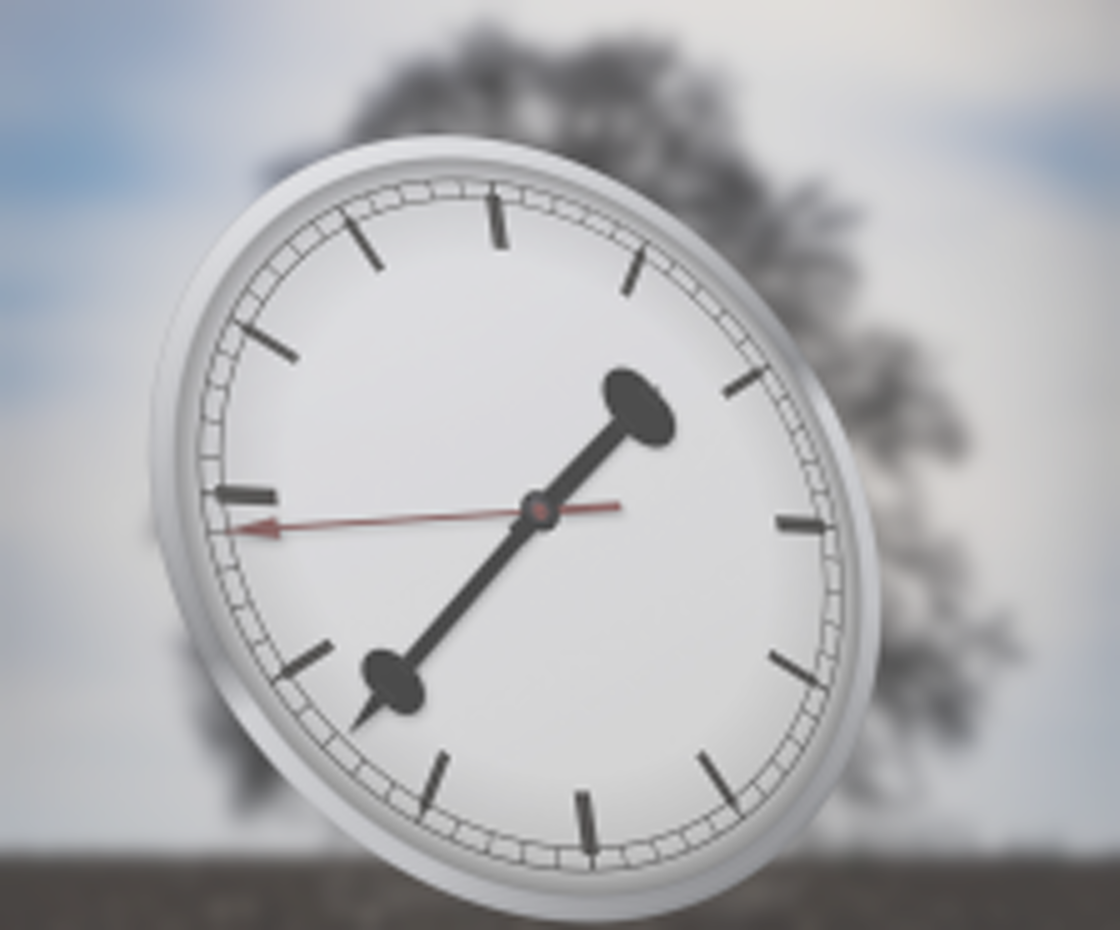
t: h=1 m=37 s=44
